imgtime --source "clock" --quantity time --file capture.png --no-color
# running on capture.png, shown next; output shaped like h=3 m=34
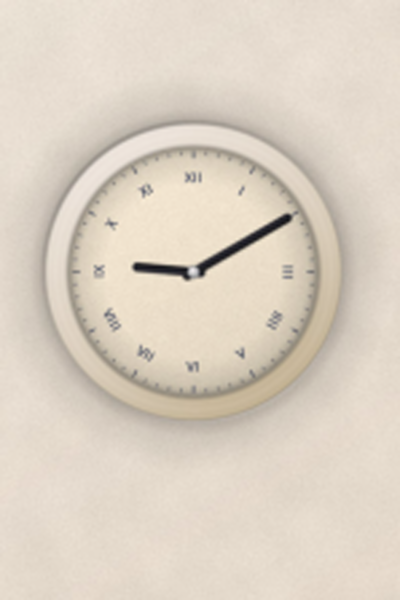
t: h=9 m=10
